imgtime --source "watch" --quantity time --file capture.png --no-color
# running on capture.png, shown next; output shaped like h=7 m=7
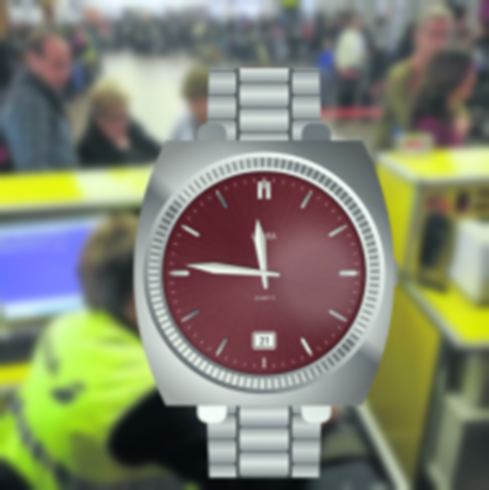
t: h=11 m=46
